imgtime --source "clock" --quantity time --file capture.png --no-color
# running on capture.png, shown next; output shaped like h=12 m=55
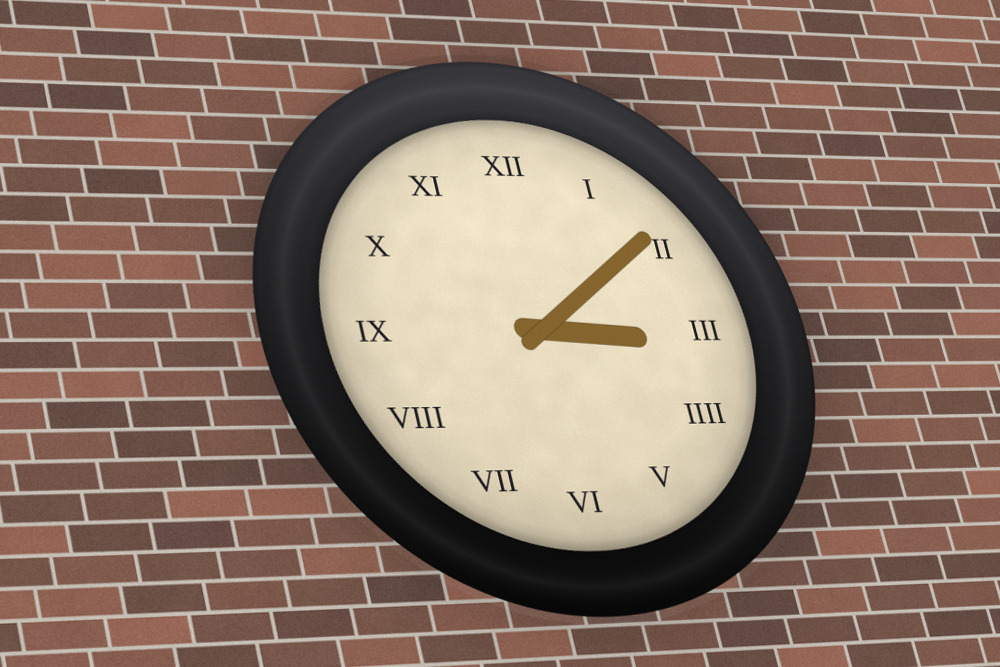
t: h=3 m=9
